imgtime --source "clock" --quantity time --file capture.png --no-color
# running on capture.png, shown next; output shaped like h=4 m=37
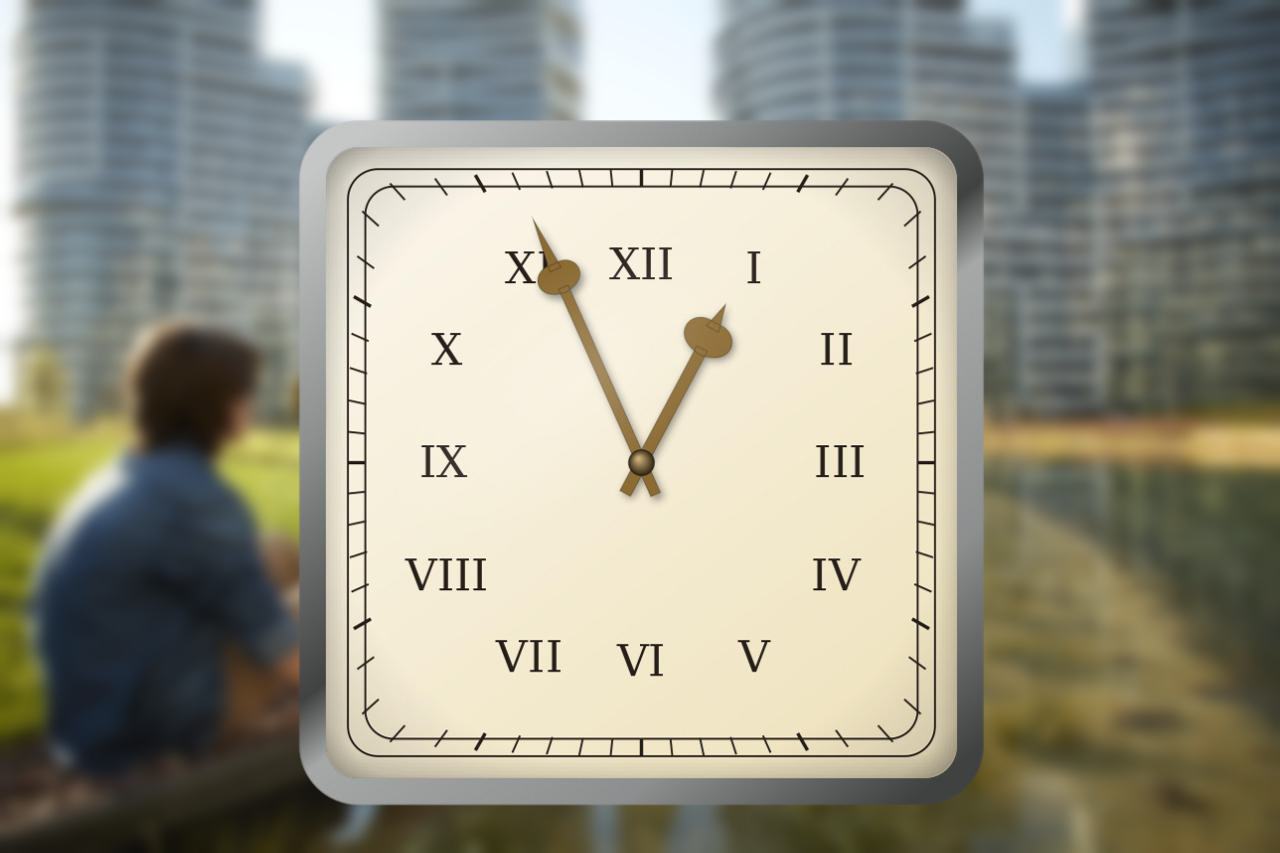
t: h=12 m=56
